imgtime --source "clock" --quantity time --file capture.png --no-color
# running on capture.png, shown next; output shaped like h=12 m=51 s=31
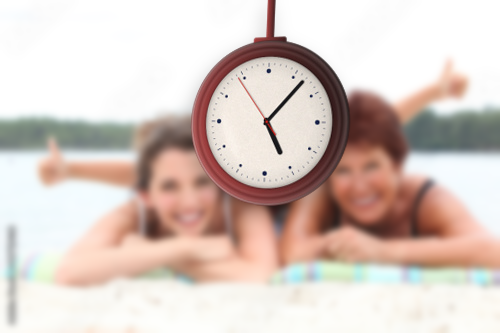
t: h=5 m=6 s=54
